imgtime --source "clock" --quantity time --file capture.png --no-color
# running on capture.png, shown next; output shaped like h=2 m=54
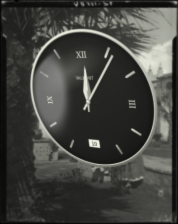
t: h=12 m=6
